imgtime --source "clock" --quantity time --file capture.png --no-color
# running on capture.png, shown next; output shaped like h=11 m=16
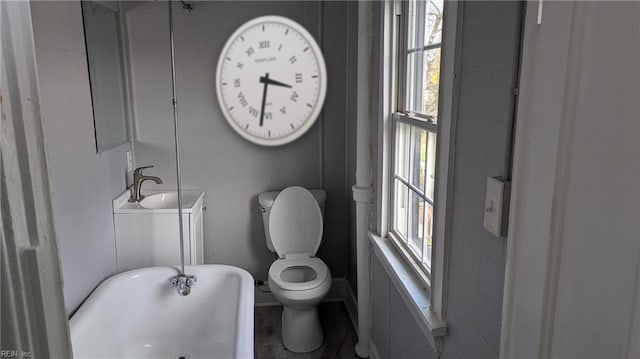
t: h=3 m=32
